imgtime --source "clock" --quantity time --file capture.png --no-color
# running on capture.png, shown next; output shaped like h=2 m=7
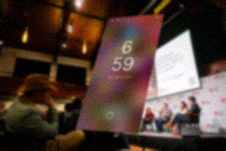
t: h=6 m=59
